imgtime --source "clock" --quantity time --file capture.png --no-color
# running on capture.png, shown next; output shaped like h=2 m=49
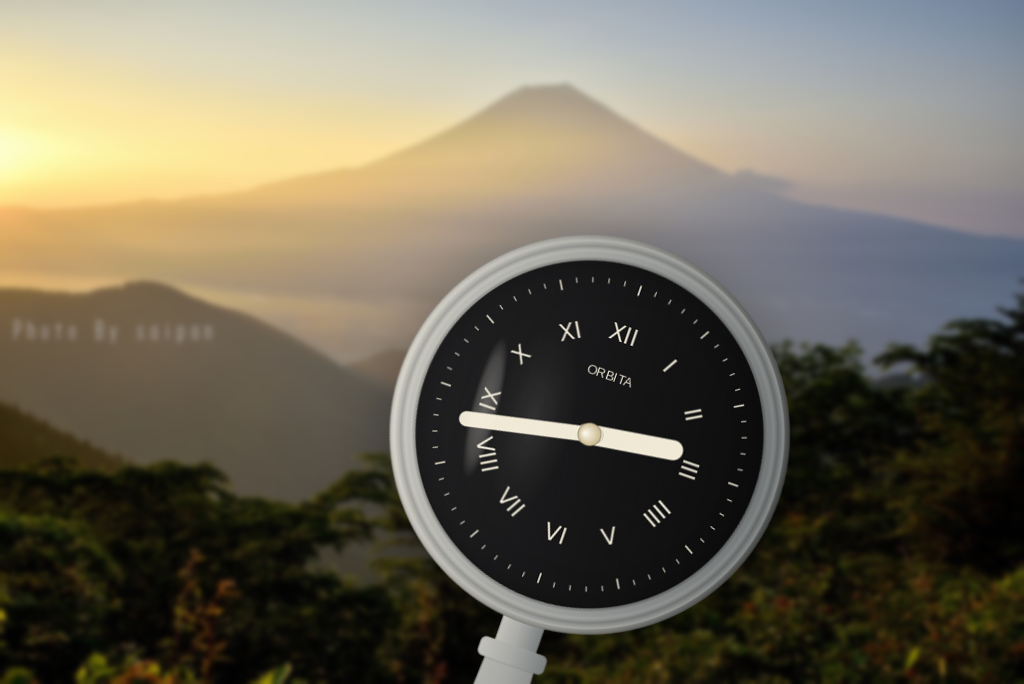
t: h=2 m=43
